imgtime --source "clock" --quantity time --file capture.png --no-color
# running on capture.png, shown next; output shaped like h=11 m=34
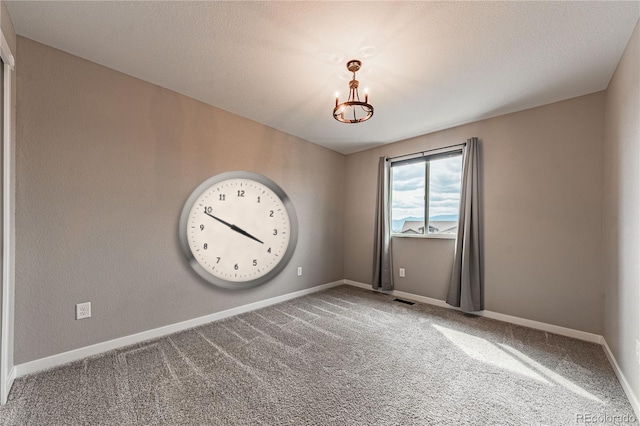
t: h=3 m=49
